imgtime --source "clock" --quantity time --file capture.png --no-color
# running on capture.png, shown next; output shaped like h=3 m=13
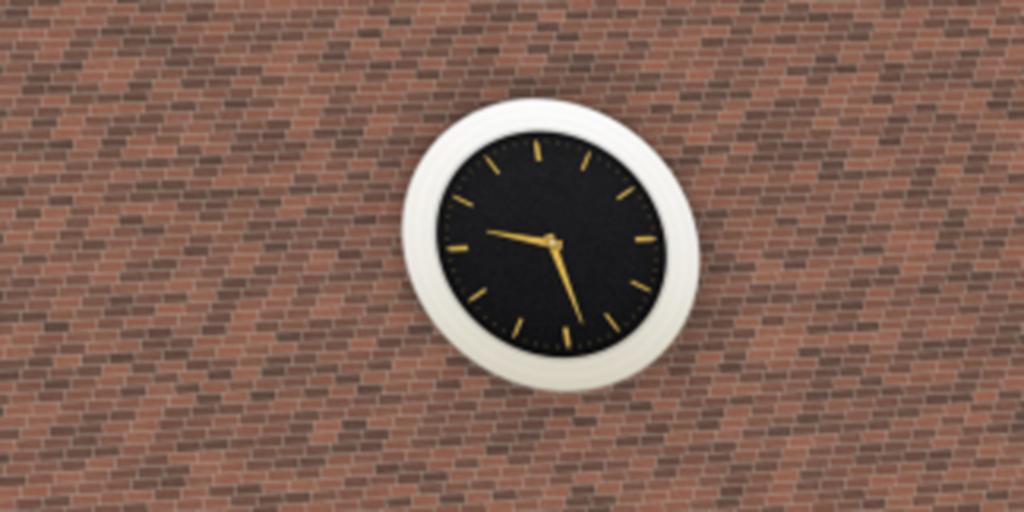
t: h=9 m=28
